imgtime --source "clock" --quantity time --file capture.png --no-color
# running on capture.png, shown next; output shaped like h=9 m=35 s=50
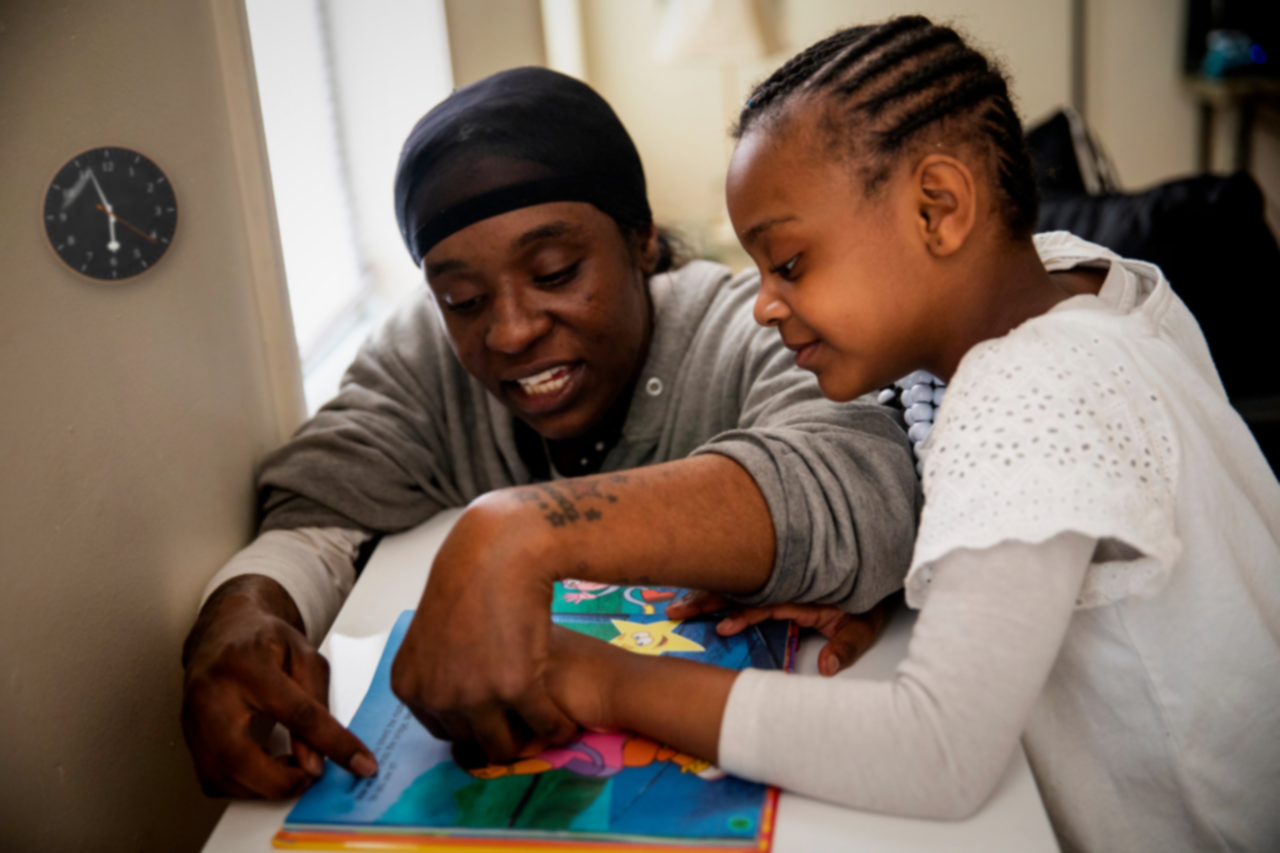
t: h=5 m=56 s=21
